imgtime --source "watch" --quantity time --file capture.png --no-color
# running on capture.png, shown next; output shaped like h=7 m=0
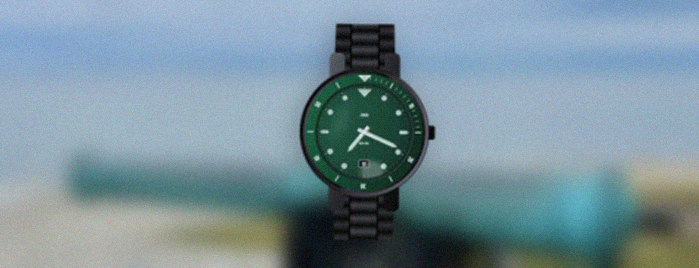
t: h=7 m=19
